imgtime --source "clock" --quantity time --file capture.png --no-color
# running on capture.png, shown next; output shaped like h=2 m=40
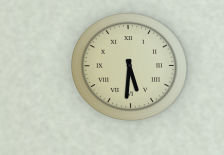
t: h=5 m=31
